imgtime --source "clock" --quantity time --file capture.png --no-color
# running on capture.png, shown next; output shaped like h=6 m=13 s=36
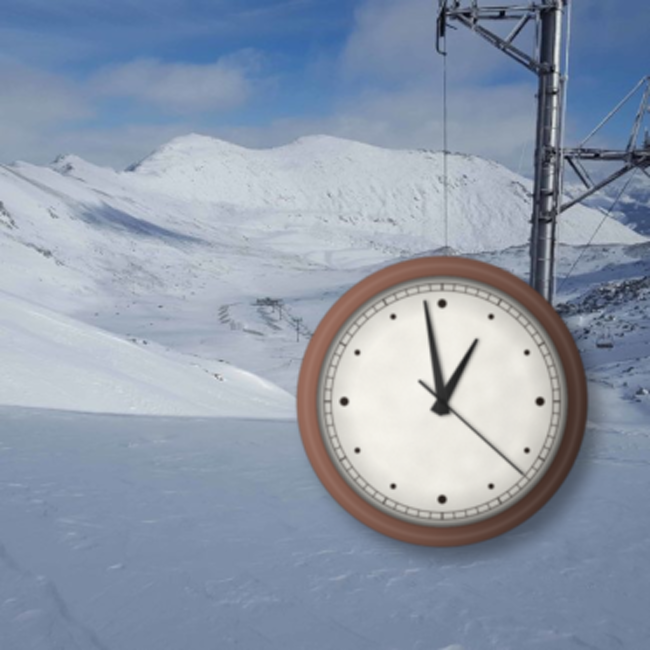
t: h=12 m=58 s=22
